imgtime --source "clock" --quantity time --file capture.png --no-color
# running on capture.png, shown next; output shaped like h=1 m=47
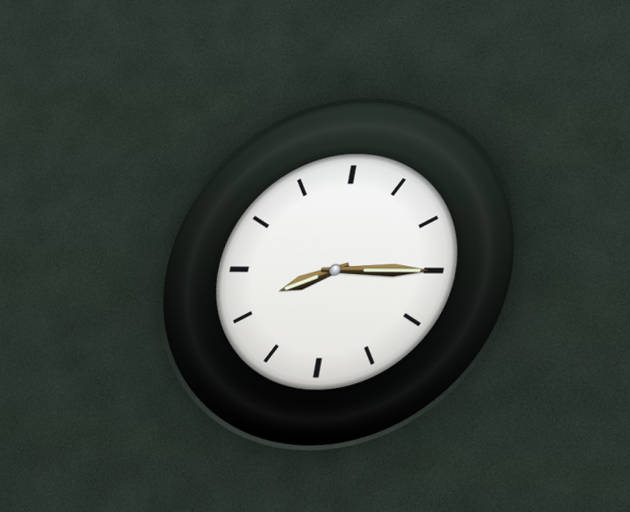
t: h=8 m=15
